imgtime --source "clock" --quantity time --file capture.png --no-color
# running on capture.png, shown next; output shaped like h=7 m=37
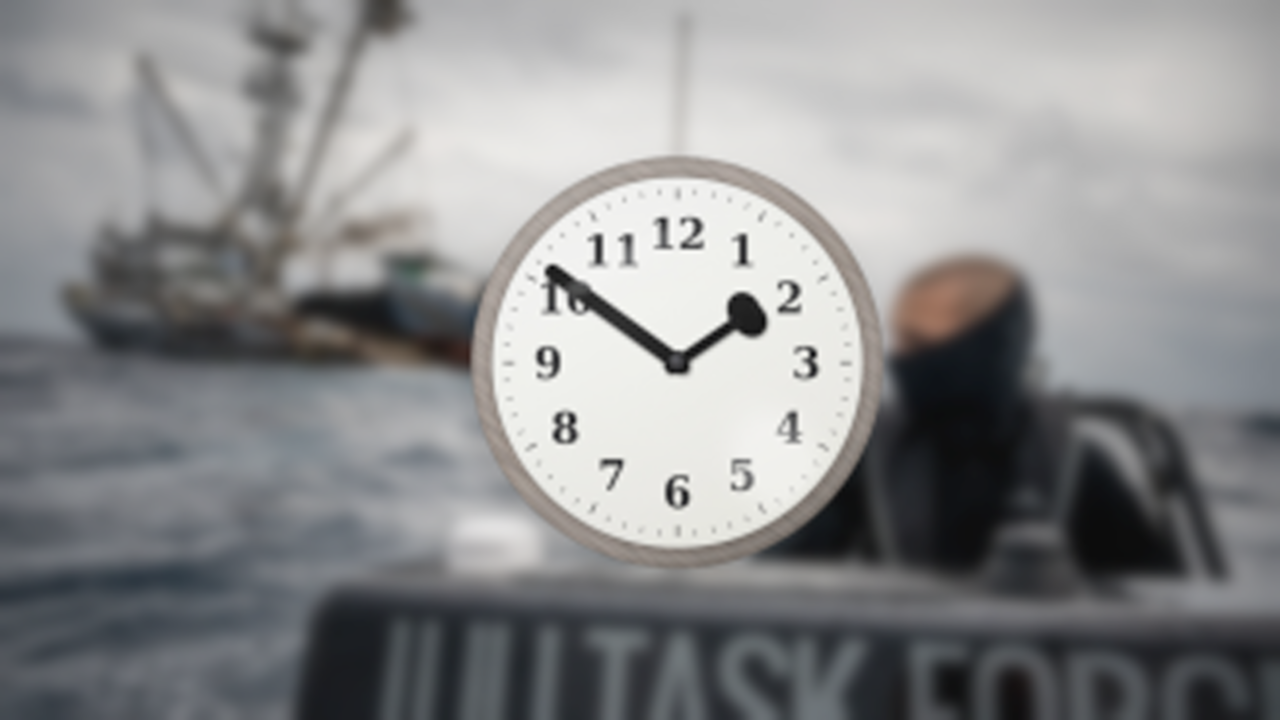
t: h=1 m=51
